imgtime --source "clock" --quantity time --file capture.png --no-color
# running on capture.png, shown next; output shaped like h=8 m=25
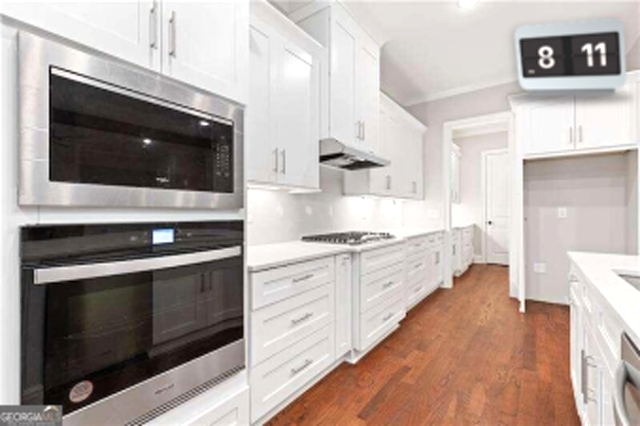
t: h=8 m=11
